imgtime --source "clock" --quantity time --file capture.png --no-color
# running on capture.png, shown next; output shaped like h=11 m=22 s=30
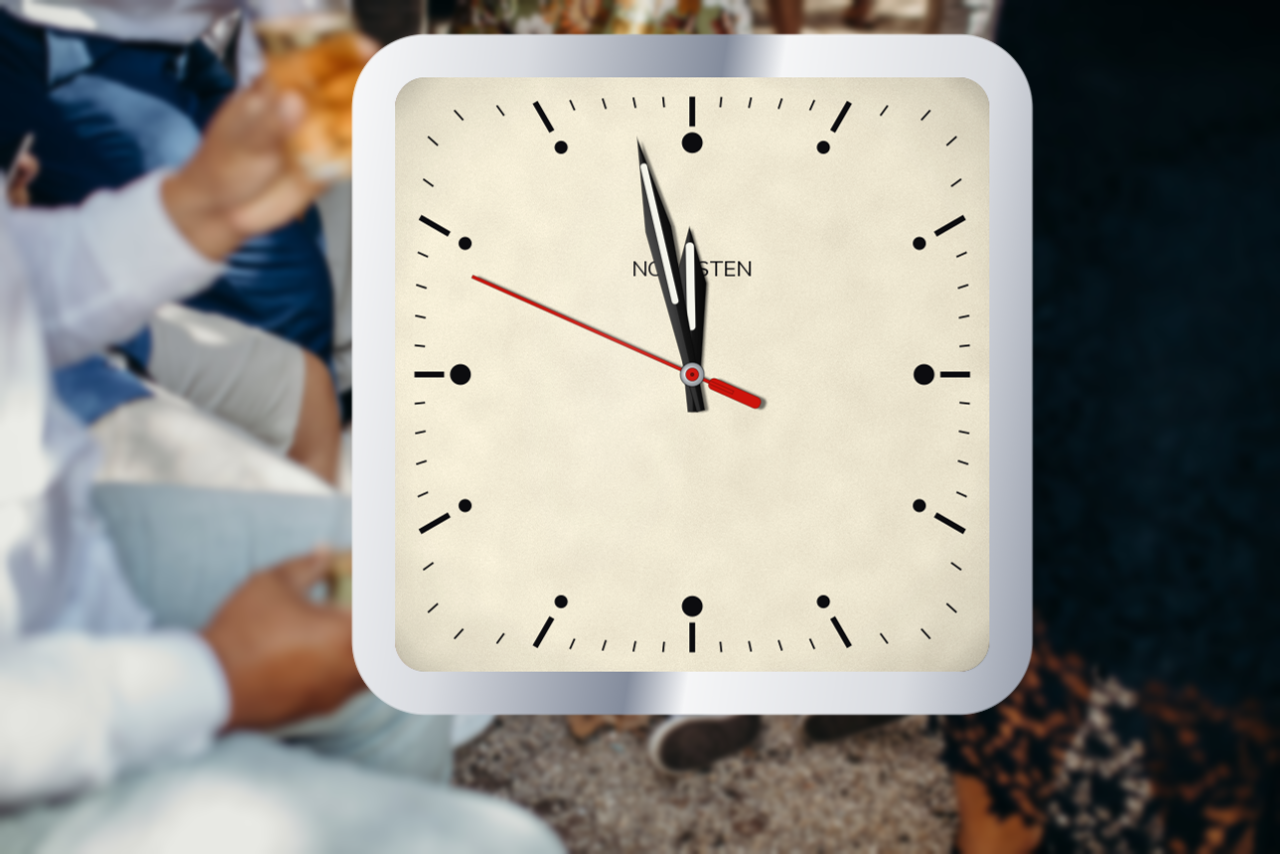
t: h=11 m=57 s=49
